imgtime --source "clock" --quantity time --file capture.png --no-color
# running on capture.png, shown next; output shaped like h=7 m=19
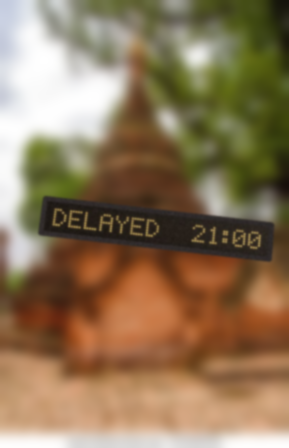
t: h=21 m=0
